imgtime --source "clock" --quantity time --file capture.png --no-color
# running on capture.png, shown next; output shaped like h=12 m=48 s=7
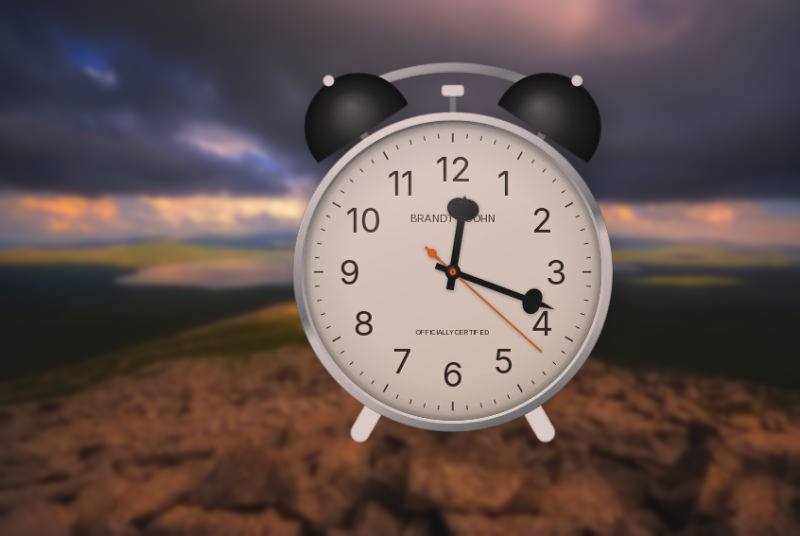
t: h=12 m=18 s=22
